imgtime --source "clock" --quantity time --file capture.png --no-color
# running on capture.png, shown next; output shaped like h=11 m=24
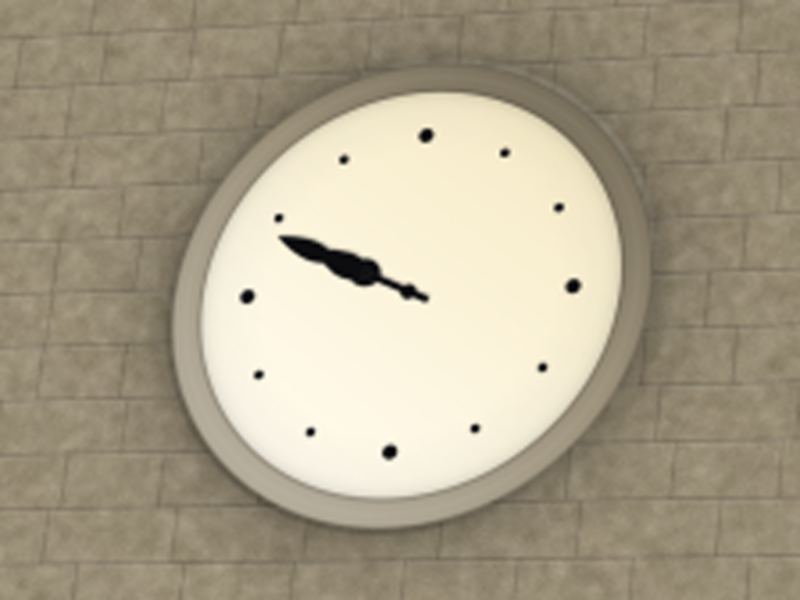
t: h=9 m=49
